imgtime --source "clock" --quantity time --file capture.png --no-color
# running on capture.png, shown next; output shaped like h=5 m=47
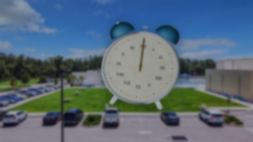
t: h=12 m=0
